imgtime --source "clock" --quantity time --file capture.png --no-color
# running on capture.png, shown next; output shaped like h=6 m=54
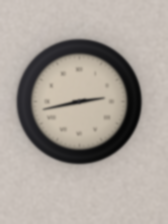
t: h=2 m=43
